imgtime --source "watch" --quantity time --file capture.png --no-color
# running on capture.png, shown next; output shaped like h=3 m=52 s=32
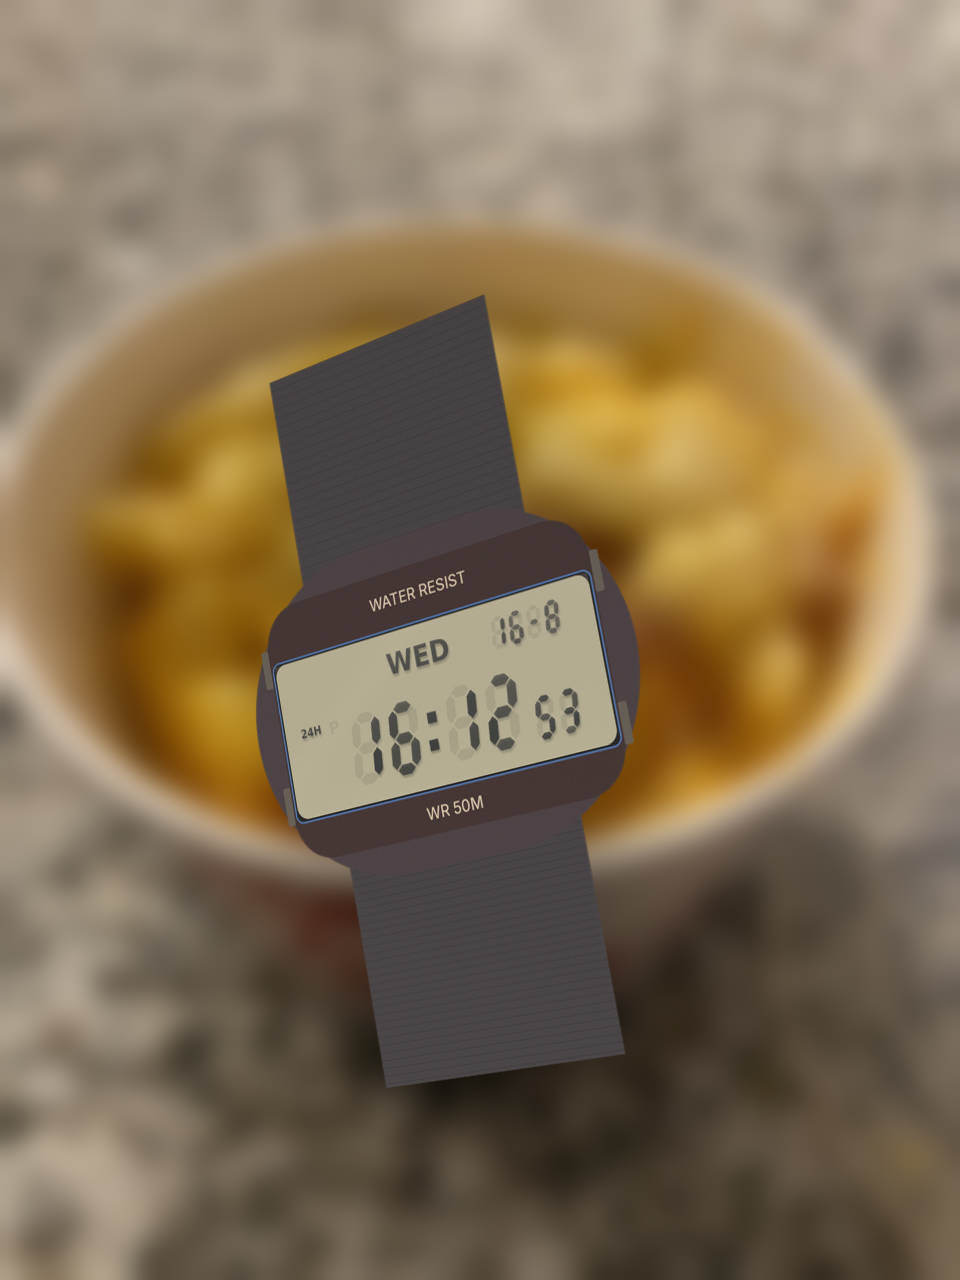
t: h=16 m=12 s=53
